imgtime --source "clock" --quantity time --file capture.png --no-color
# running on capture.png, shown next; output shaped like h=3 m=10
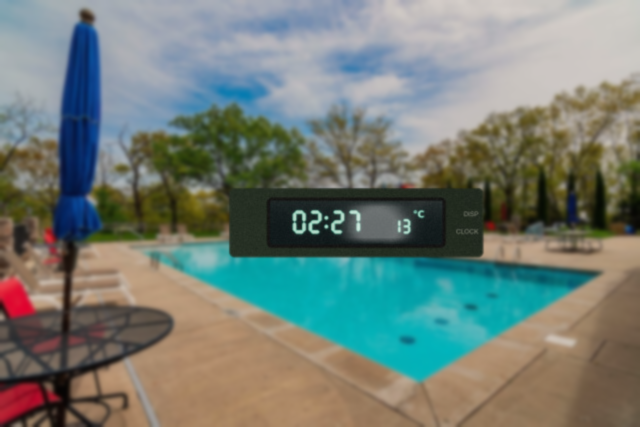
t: h=2 m=27
